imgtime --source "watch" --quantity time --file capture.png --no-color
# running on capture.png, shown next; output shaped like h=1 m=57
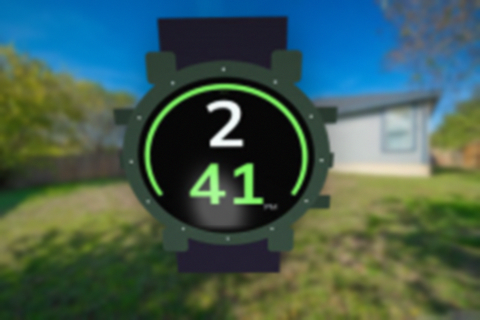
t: h=2 m=41
